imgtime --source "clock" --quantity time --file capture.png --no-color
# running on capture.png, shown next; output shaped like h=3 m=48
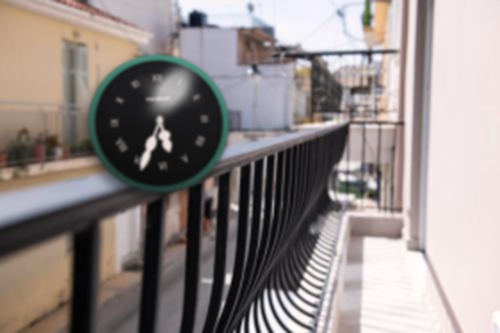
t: h=5 m=34
